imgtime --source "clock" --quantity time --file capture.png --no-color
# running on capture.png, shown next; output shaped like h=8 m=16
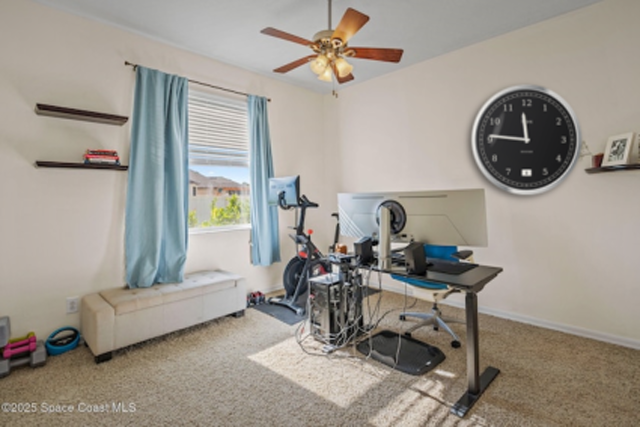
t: h=11 m=46
